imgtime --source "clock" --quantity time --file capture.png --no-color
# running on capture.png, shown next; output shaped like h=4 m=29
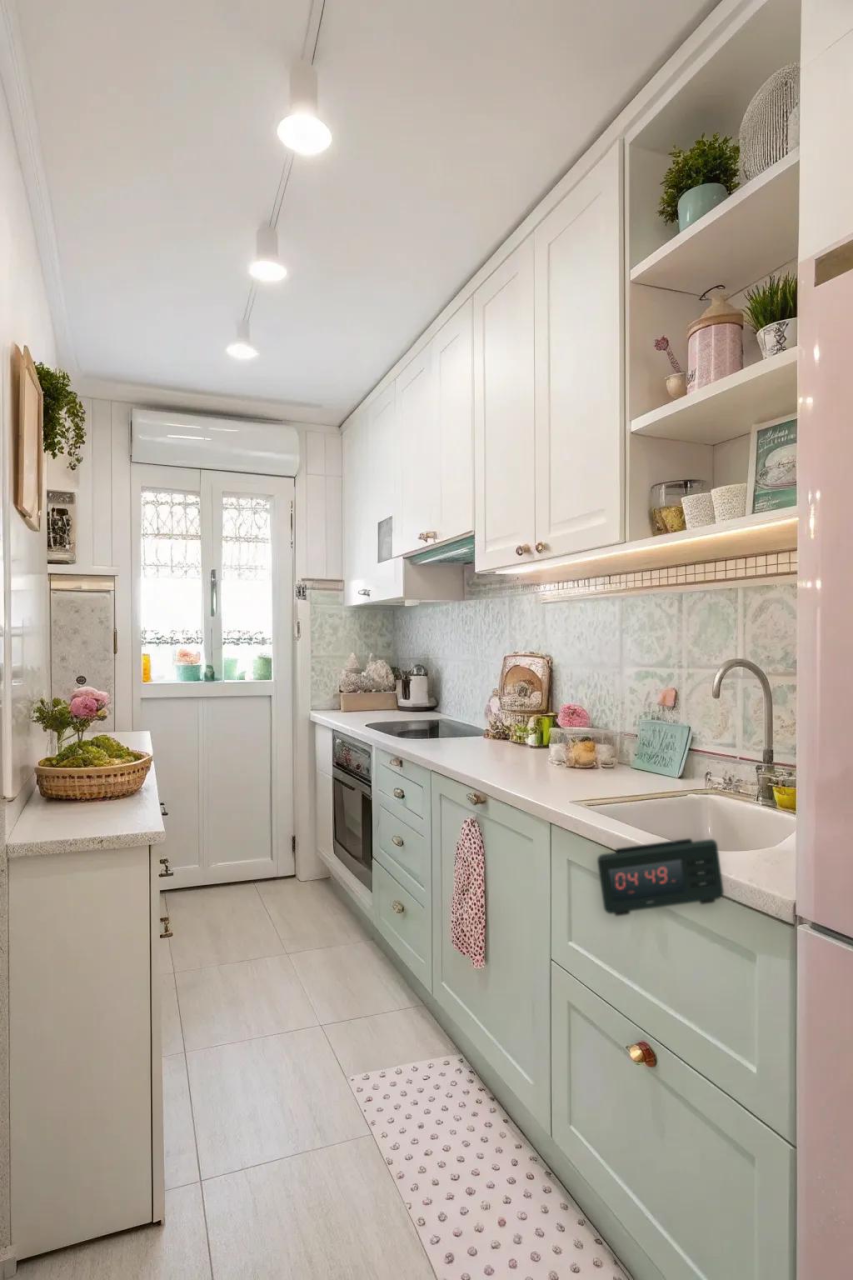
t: h=4 m=49
